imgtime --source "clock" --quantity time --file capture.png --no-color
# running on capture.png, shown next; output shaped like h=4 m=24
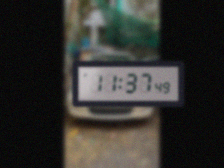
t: h=11 m=37
